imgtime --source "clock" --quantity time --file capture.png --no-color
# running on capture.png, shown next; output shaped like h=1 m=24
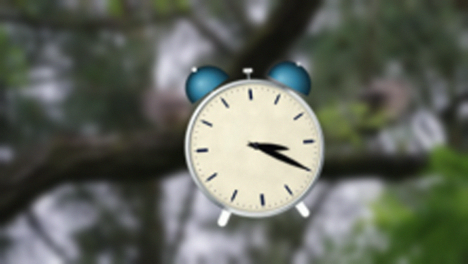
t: h=3 m=20
